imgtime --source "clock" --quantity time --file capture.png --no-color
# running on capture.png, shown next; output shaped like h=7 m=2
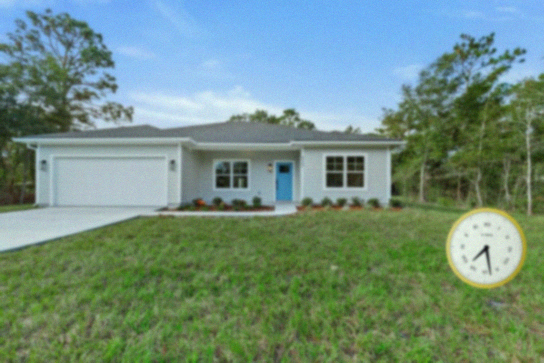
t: h=7 m=28
